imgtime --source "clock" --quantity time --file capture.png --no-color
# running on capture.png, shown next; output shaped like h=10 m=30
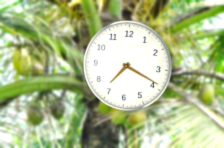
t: h=7 m=19
